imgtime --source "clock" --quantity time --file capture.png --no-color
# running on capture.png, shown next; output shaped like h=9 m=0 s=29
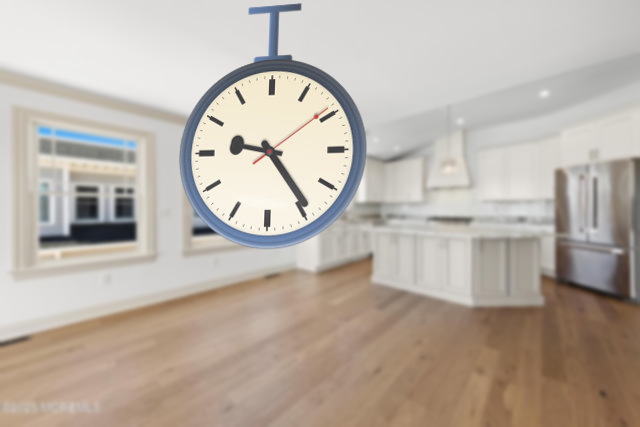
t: h=9 m=24 s=9
